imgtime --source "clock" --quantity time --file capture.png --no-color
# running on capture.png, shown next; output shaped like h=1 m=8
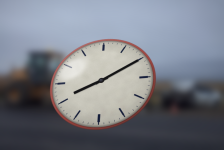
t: h=8 m=10
